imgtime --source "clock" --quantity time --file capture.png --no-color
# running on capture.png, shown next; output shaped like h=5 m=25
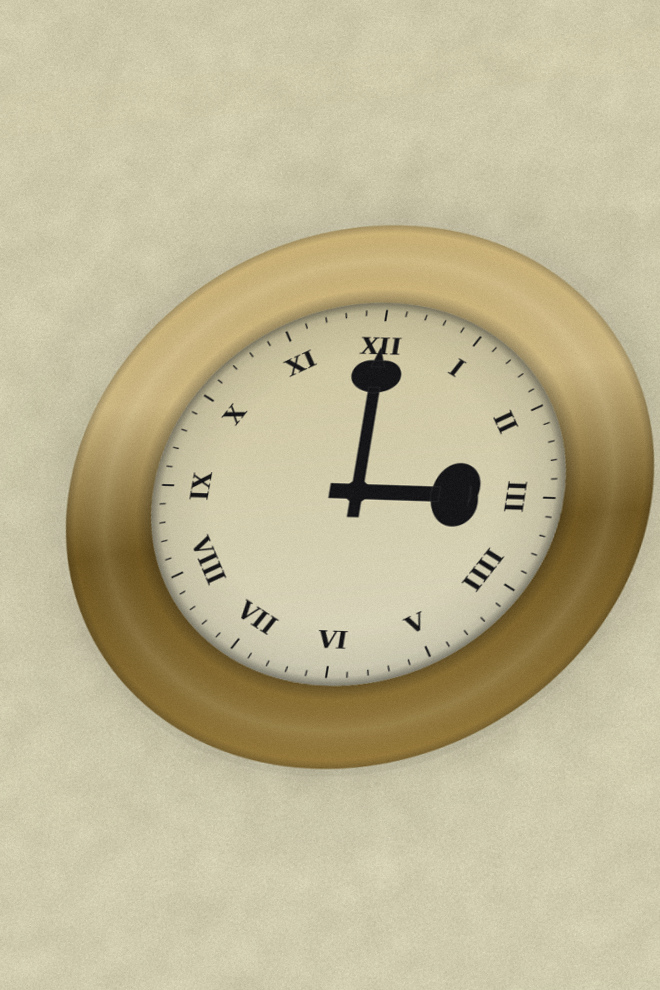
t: h=3 m=0
